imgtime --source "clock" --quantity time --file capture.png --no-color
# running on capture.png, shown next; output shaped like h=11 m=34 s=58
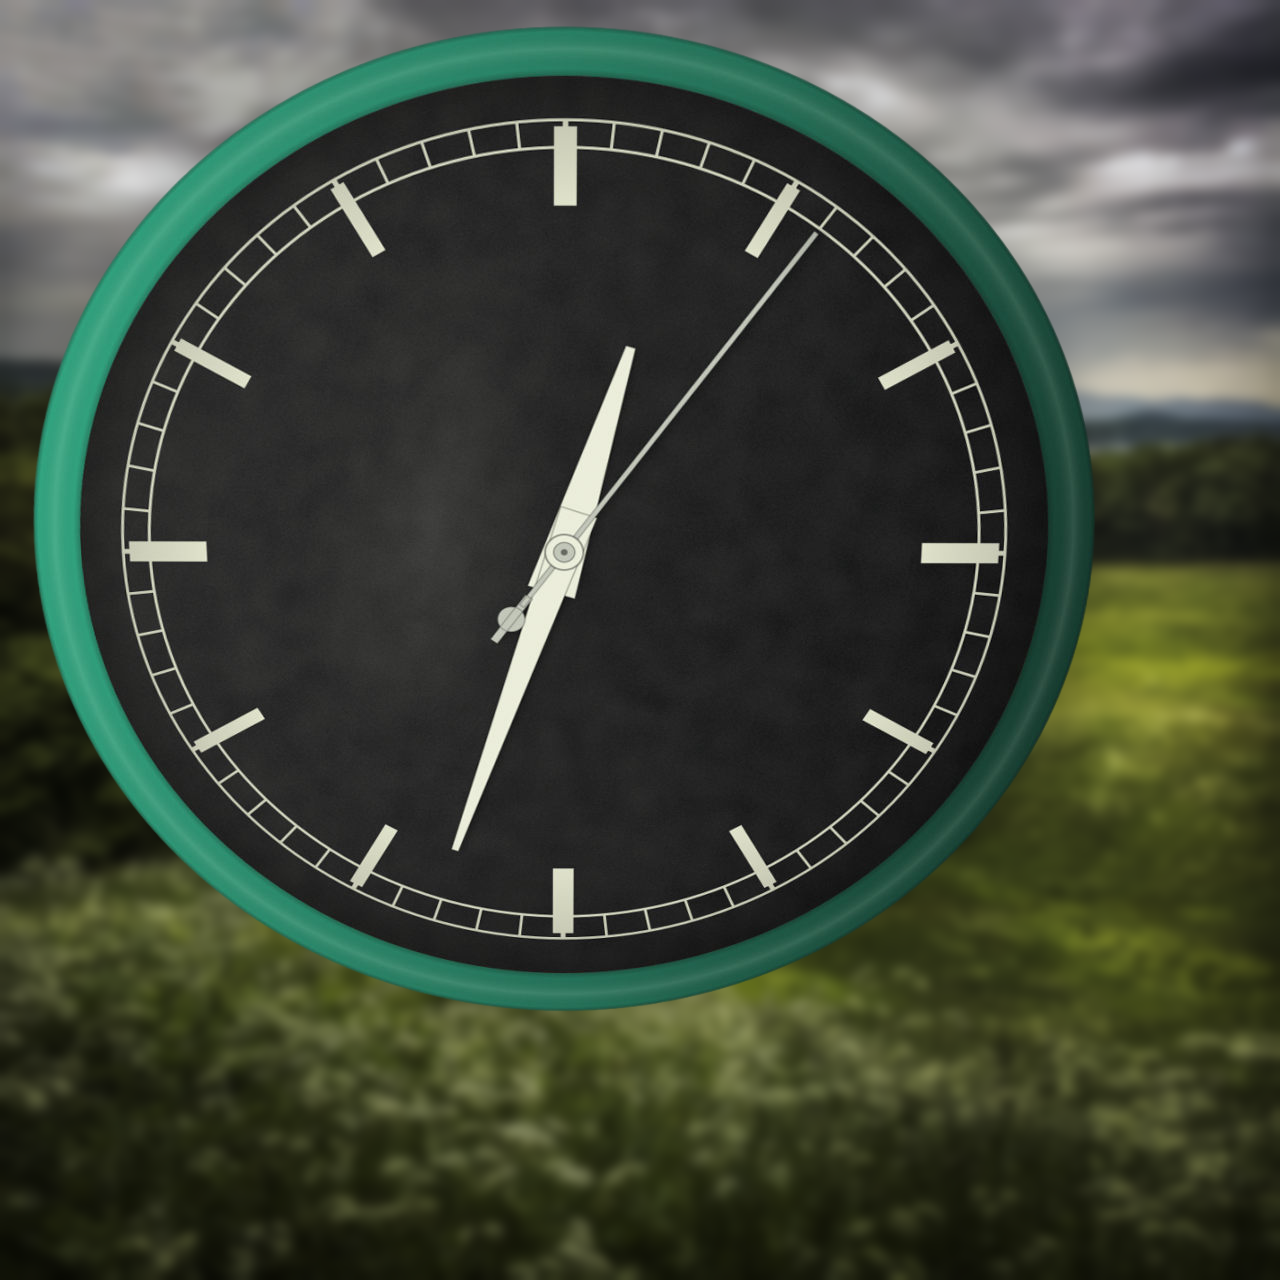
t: h=12 m=33 s=6
